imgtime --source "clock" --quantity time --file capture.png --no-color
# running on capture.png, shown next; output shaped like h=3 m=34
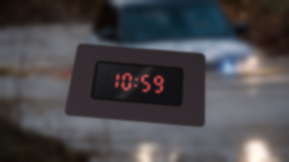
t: h=10 m=59
